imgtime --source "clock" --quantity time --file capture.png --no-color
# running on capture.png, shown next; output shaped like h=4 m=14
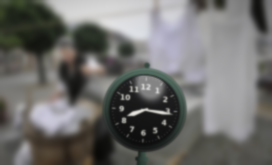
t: h=8 m=16
